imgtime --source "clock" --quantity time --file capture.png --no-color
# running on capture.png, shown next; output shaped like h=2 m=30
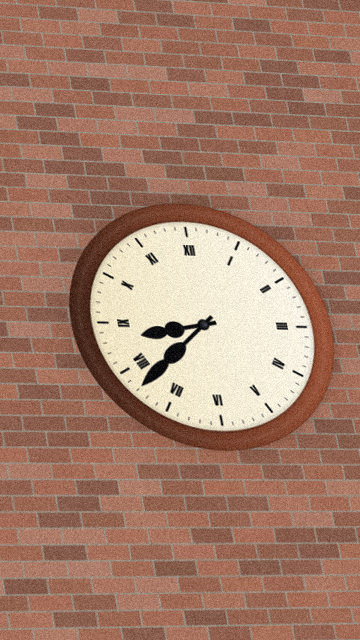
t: h=8 m=38
